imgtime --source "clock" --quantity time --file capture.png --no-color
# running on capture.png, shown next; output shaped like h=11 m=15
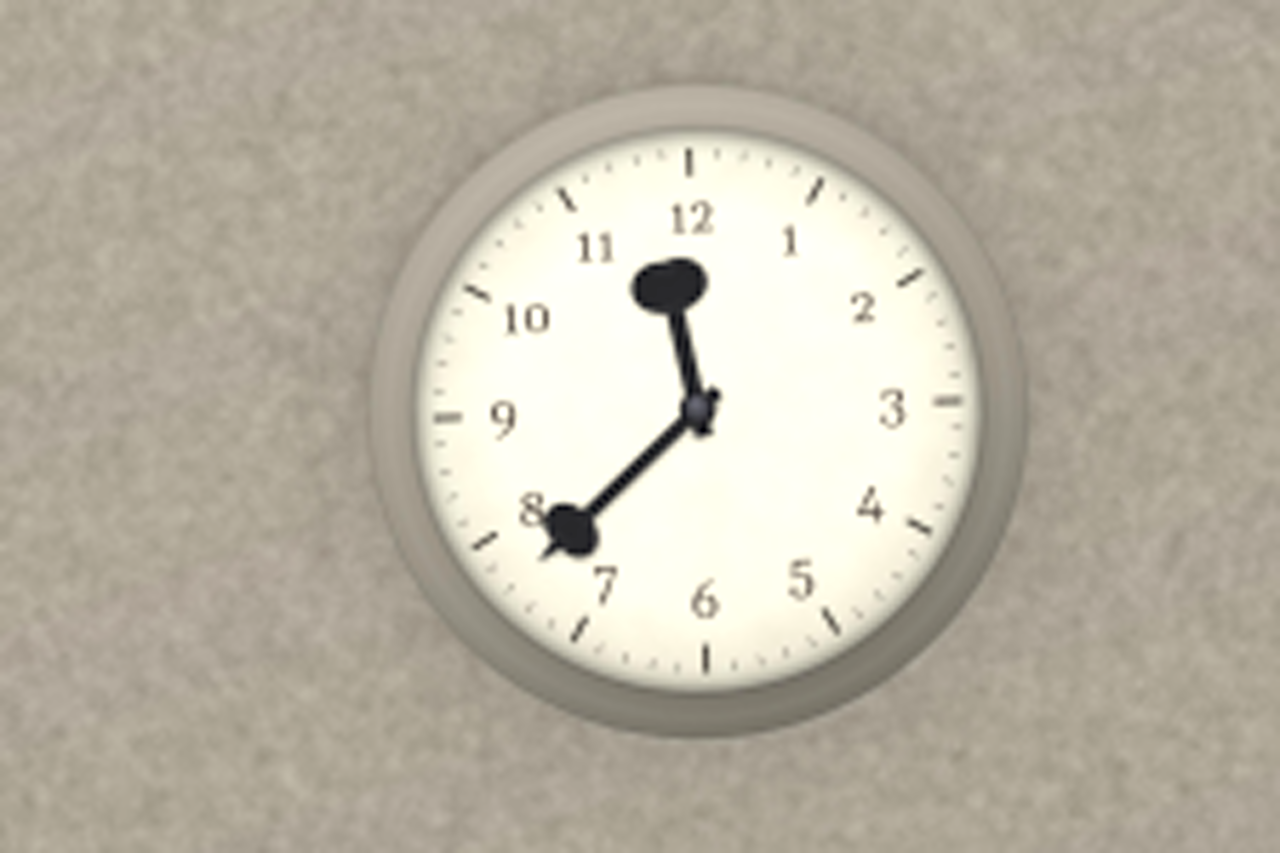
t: h=11 m=38
